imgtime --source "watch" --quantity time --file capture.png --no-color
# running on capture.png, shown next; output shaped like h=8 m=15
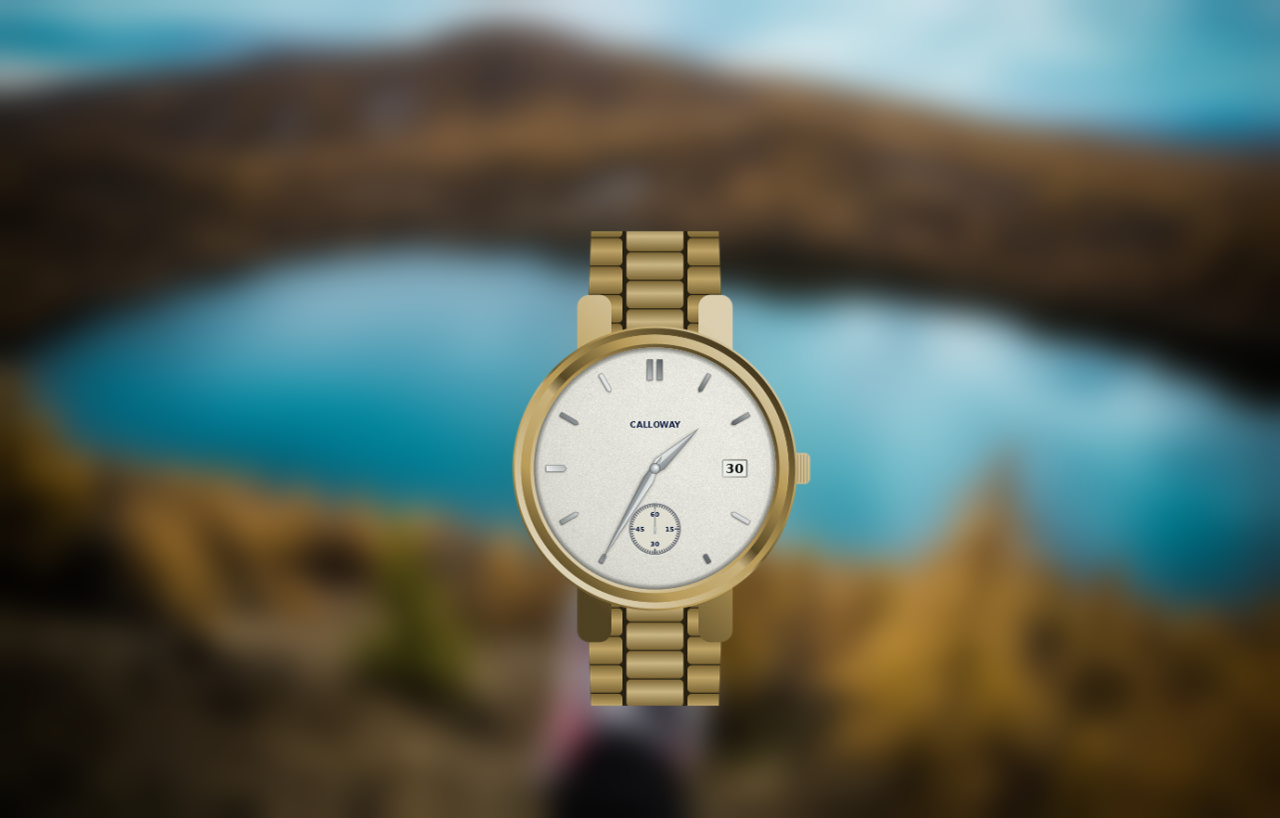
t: h=1 m=35
